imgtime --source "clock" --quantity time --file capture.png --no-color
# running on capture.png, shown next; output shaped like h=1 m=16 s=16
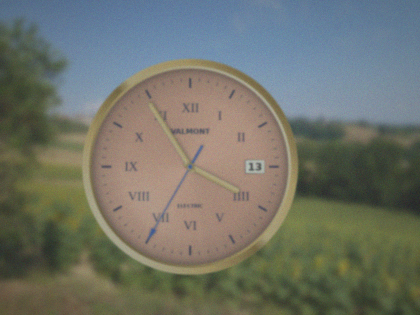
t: h=3 m=54 s=35
